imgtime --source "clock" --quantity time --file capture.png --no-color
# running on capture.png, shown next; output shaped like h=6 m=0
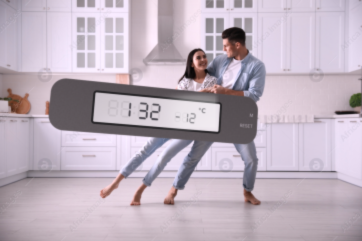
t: h=1 m=32
